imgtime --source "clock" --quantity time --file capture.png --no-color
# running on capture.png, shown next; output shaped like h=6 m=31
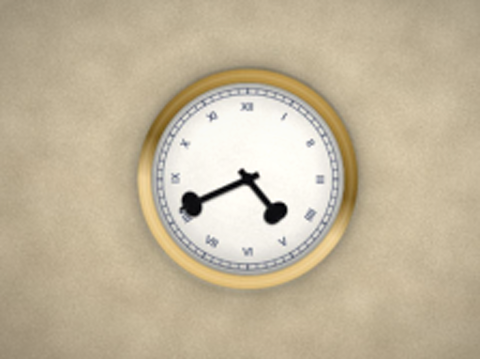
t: h=4 m=41
